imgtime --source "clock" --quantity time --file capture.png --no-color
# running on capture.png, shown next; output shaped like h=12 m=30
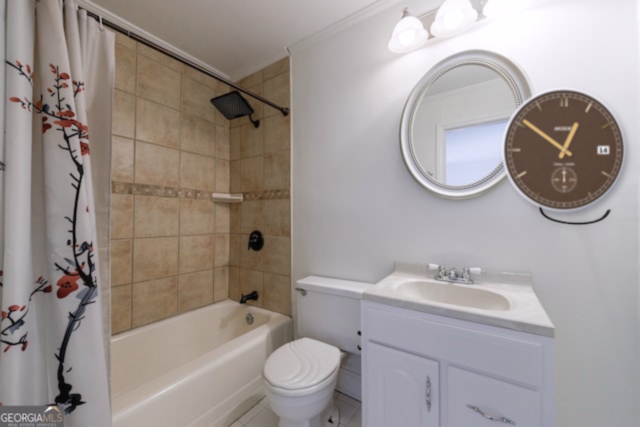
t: h=12 m=51
